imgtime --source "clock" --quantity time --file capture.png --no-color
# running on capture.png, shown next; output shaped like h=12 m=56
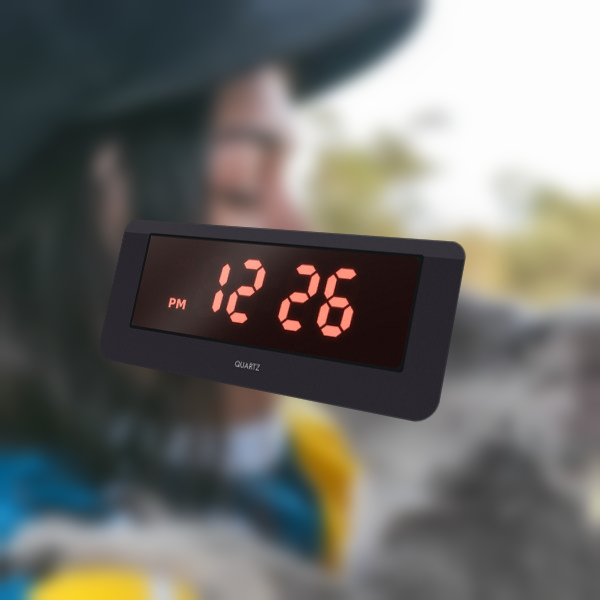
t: h=12 m=26
